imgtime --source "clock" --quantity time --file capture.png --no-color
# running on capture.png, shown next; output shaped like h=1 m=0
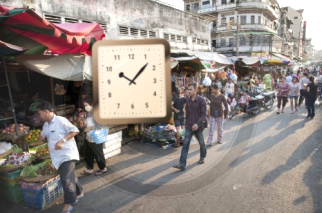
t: h=10 m=7
